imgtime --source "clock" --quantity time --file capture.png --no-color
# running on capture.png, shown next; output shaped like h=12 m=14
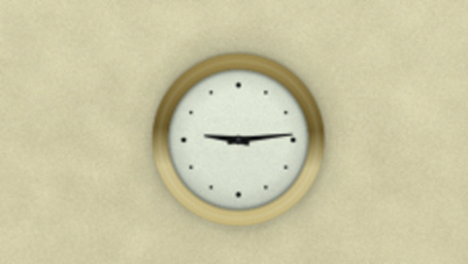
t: h=9 m=14
